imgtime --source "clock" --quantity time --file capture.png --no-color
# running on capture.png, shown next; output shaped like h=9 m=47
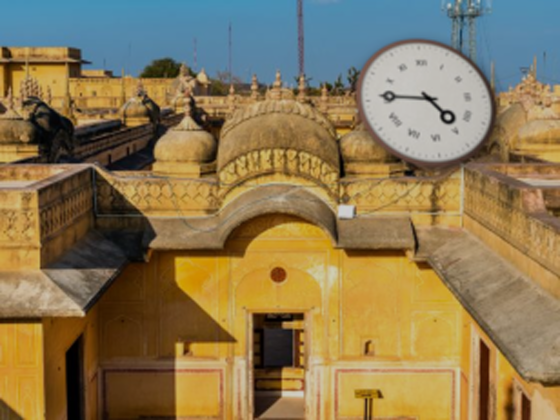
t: h=4 m=46
